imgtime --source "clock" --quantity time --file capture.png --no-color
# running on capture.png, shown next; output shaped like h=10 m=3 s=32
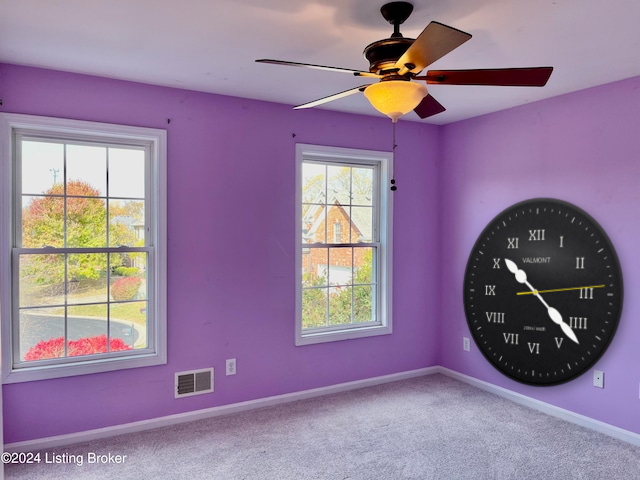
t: h=10 m=22 s=14
